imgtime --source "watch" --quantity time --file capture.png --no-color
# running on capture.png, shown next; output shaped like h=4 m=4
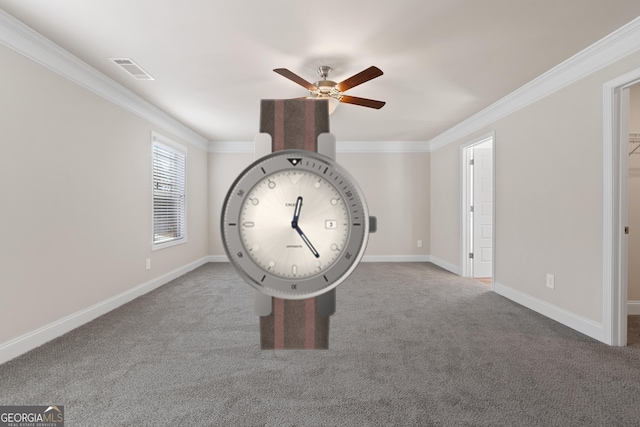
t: h=12 m=24
